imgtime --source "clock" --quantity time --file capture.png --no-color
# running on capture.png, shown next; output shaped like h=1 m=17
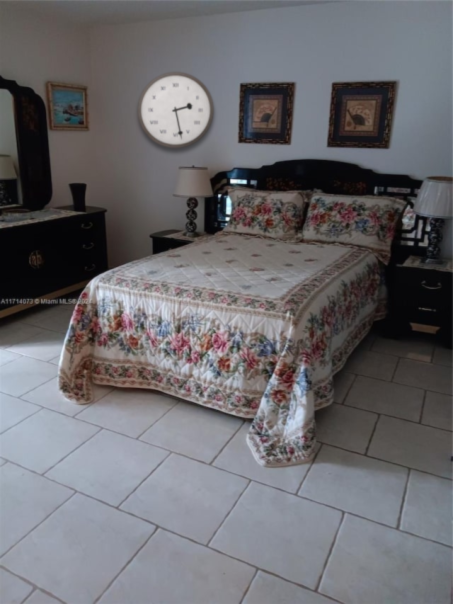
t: h=2 m=28
